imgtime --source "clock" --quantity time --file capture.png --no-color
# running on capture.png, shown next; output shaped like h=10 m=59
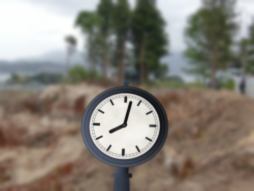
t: h=8 m=2
